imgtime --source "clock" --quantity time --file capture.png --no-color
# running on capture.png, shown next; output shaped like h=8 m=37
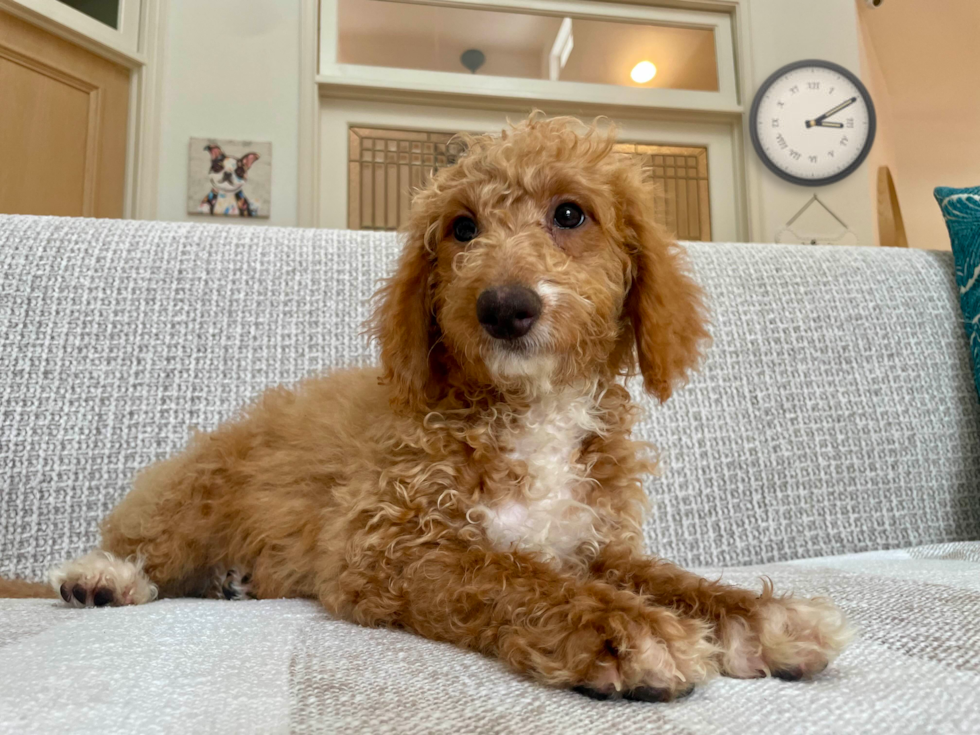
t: h=3 m=10
